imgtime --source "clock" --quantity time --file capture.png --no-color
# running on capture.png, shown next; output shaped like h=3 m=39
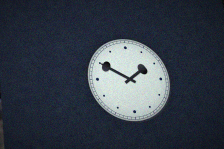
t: h=1 m=50
